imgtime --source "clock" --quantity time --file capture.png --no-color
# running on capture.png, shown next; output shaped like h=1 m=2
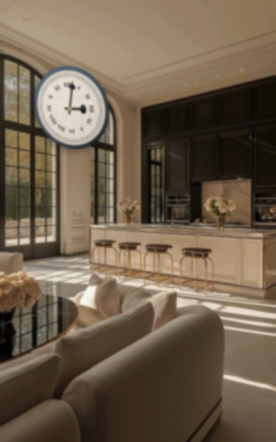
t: h=3 m=2
